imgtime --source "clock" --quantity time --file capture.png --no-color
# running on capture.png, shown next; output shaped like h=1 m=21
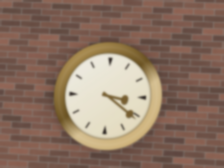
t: h=3 m=21
